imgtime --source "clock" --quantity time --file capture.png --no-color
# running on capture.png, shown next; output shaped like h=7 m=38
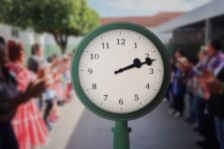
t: h=2 m=12
